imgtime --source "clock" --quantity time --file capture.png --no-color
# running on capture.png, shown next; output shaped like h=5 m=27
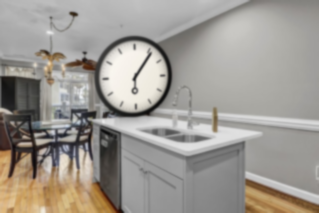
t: h=6 m=6
